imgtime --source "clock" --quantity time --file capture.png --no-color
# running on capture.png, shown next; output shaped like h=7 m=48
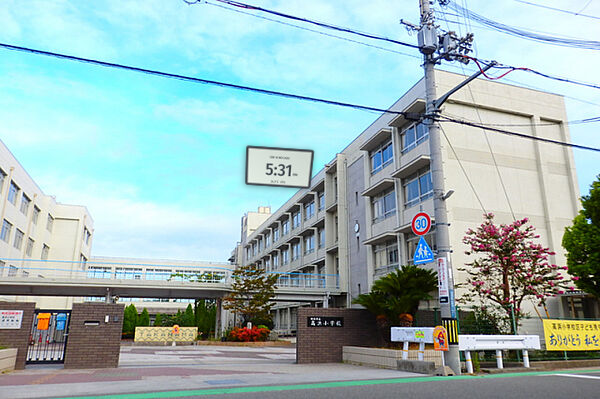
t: h=5 m=31
